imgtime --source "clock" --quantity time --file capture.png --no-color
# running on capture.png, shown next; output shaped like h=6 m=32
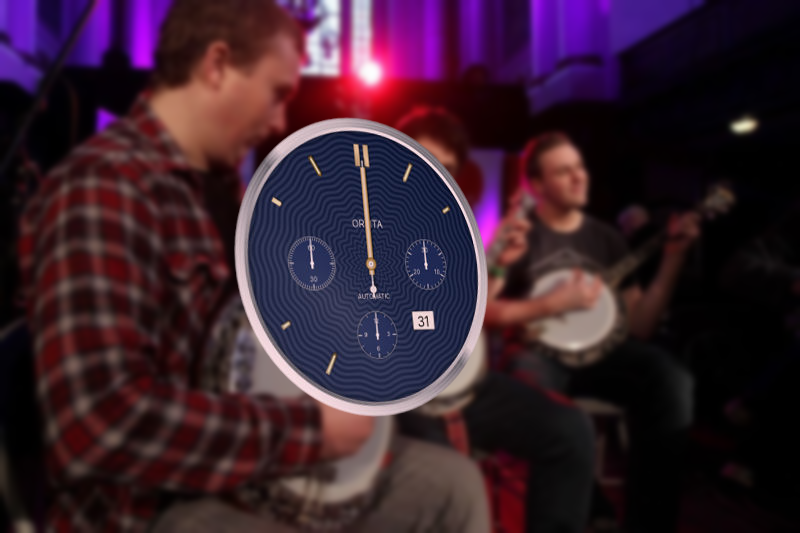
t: h=12 m=0
